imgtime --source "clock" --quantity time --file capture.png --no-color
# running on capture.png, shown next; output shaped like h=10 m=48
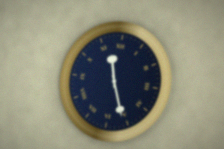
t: h=11 m=26
